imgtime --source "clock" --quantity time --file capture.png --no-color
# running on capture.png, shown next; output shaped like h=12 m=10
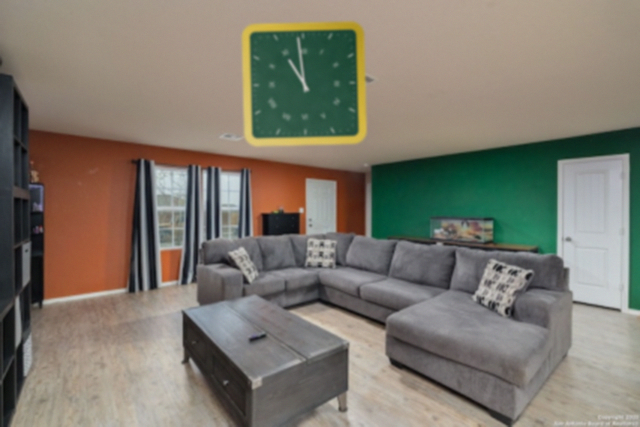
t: h=10 m=59
